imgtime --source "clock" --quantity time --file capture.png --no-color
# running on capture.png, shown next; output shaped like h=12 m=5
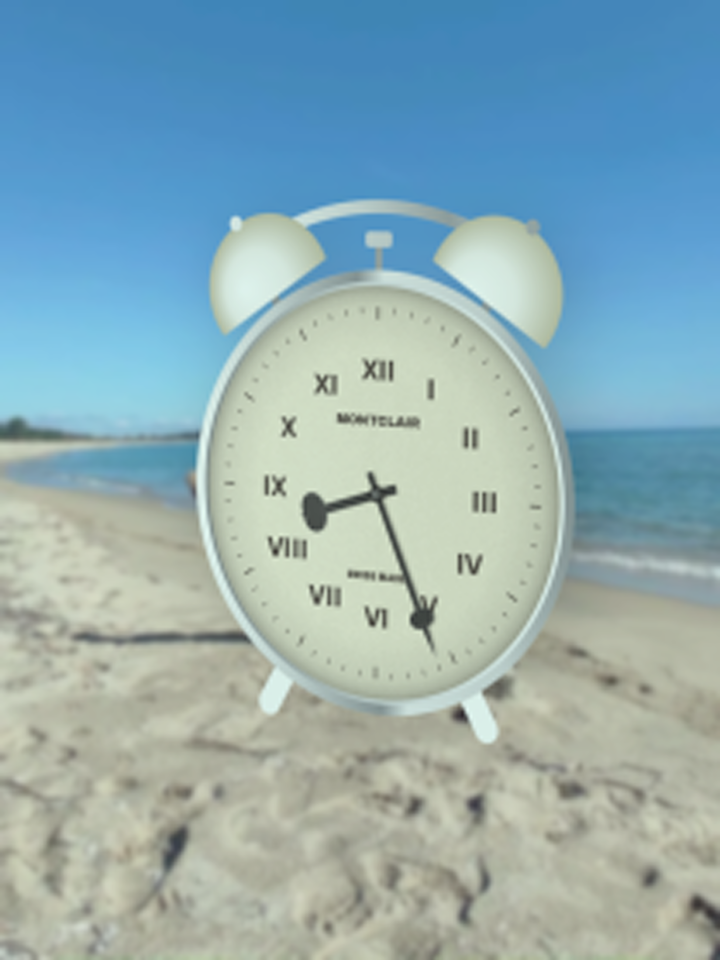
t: h=8 m=26
